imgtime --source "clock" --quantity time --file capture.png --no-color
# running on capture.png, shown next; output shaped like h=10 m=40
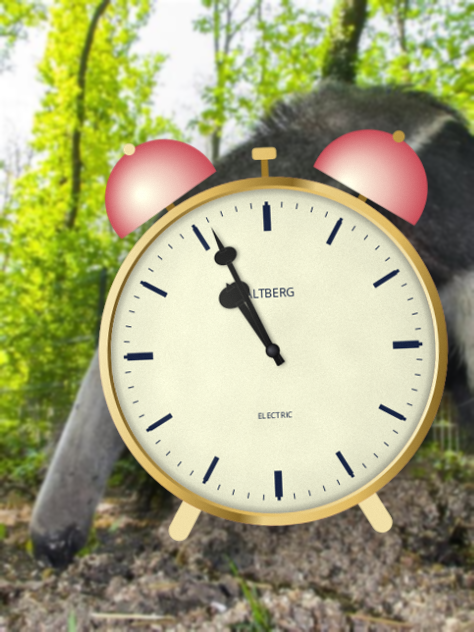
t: h=10 m=56
